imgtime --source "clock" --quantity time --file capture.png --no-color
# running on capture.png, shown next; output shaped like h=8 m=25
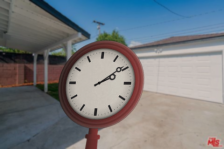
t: h=2 m=9
